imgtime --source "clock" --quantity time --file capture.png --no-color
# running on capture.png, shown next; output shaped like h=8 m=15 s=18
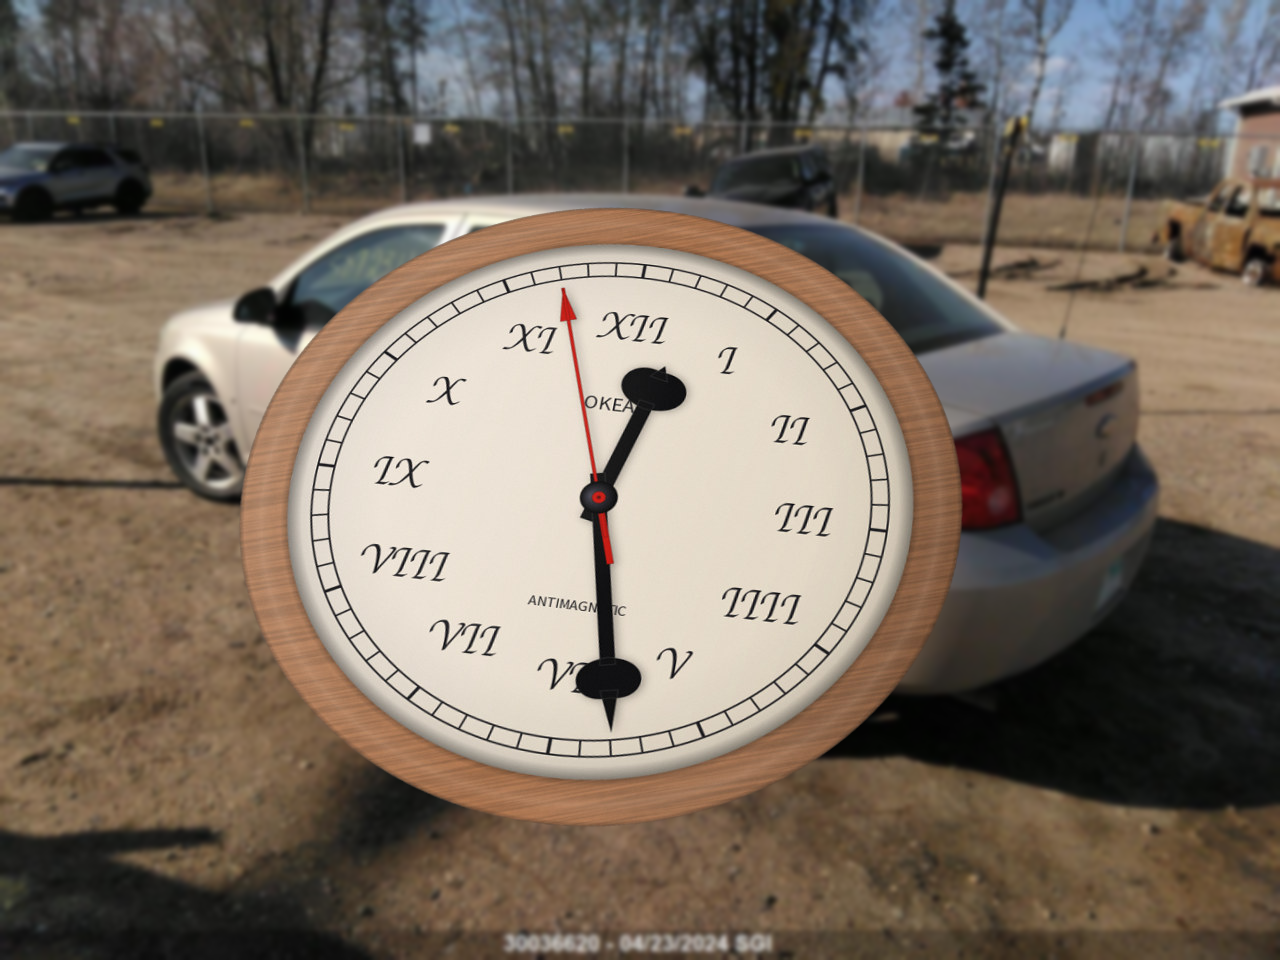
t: h=12 m=27 s=57
